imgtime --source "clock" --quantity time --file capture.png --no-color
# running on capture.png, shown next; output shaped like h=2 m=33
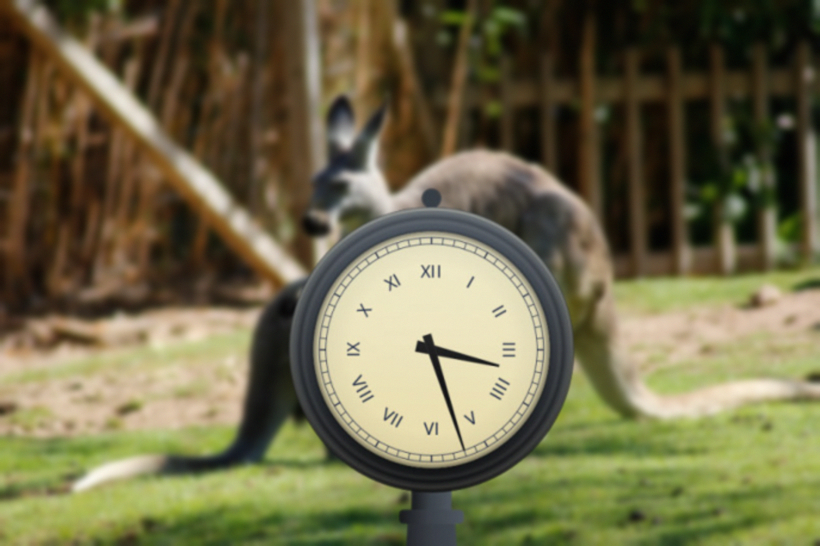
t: h=3 m=27
